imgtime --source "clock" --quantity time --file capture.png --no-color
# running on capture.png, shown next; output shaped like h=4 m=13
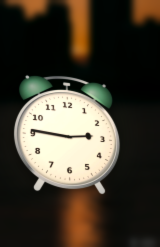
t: h=2 m=46
